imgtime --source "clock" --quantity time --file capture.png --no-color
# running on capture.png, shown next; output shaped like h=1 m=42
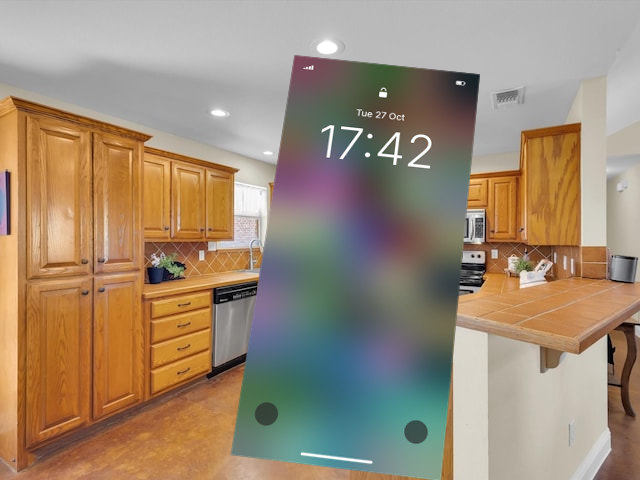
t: h=17 m=42
